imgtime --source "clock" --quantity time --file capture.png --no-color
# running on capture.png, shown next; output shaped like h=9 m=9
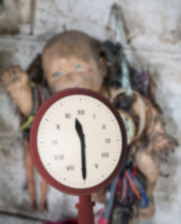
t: h=11 m=30
